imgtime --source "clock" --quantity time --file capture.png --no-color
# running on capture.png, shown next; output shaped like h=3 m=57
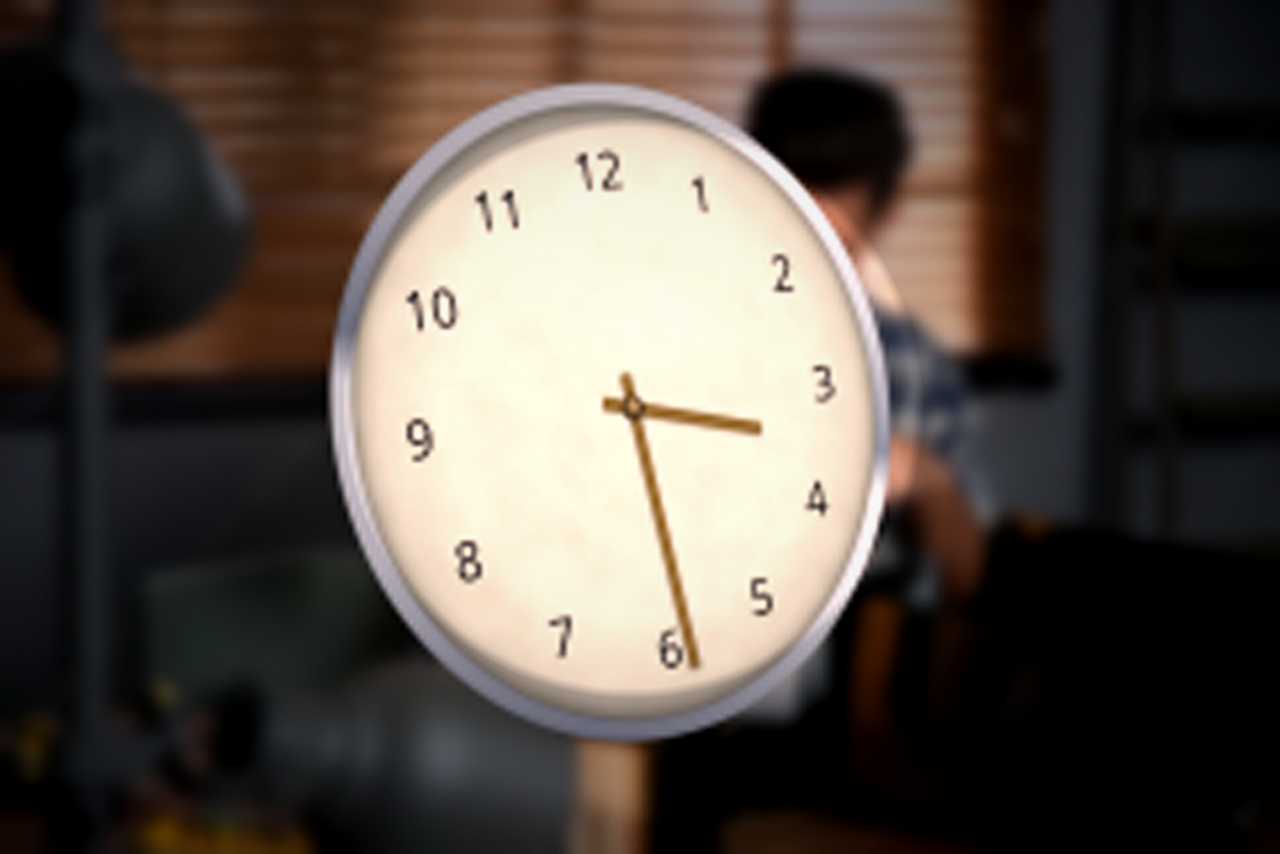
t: h=3 m=29
